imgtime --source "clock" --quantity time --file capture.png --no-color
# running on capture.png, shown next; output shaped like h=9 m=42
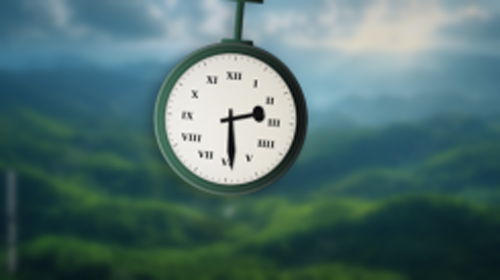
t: h=2 m=29
